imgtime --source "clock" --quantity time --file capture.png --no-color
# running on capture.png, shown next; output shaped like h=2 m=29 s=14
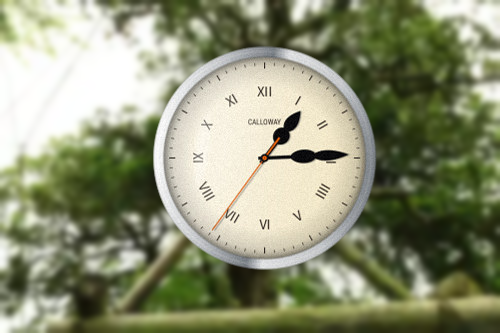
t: h=1 m=14 s=36
